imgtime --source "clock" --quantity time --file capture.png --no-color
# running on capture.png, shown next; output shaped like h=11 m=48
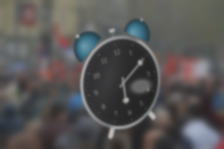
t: h=6 m=10
